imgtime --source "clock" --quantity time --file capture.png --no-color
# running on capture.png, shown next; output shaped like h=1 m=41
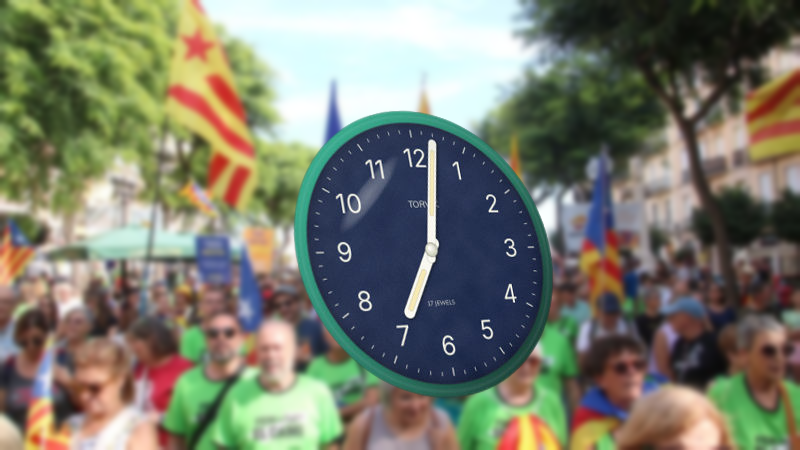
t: h=7 m=2
